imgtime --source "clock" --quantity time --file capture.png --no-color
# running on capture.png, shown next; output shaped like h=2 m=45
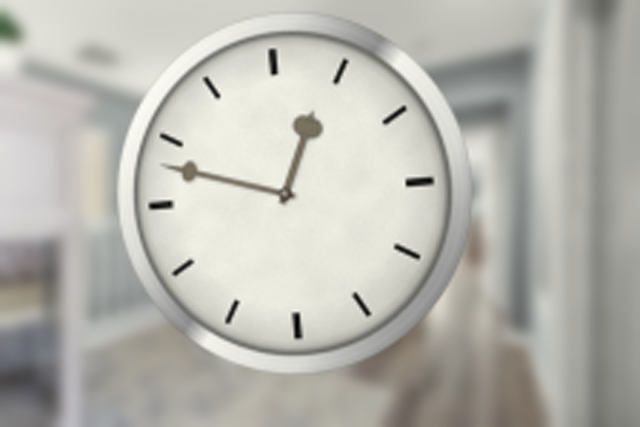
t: h=12 m=48
